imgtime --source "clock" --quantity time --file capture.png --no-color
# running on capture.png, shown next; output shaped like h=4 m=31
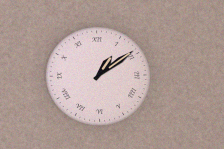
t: h=1 m=9
